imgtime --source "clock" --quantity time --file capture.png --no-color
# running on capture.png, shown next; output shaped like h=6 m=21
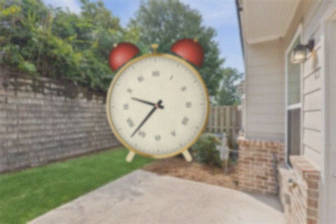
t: h=9 m=37
